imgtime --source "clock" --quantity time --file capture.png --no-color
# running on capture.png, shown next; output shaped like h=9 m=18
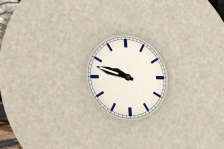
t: h=9 m=48
